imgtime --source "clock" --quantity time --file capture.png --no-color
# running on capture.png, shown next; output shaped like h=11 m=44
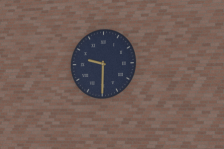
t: h=9 m=30
